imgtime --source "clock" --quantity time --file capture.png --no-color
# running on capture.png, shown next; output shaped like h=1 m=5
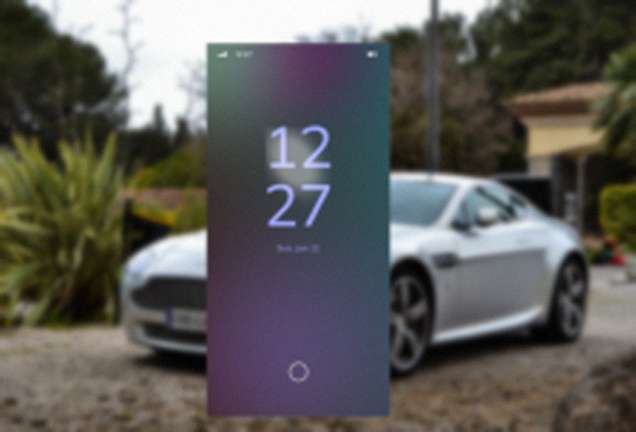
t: h=12 m=27
